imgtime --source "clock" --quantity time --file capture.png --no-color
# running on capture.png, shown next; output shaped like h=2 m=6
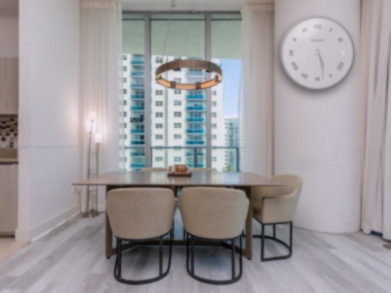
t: h=5 m=28
